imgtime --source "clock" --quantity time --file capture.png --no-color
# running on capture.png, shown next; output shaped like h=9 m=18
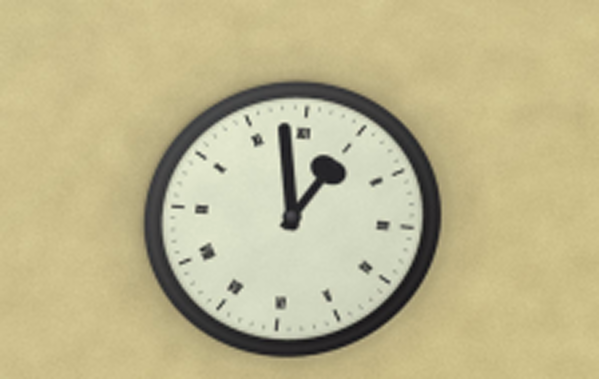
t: h=12 m=58
